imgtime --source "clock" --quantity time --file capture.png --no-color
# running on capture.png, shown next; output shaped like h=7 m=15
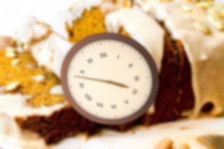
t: h=3 m=48
